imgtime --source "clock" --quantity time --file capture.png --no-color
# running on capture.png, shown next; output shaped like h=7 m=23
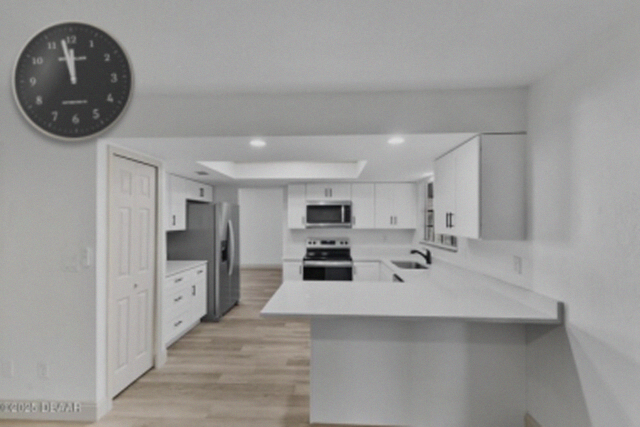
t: h=11 m=58
